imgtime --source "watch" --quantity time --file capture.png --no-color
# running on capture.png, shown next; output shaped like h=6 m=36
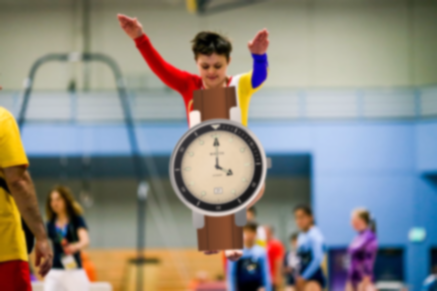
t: h=4 m=0
